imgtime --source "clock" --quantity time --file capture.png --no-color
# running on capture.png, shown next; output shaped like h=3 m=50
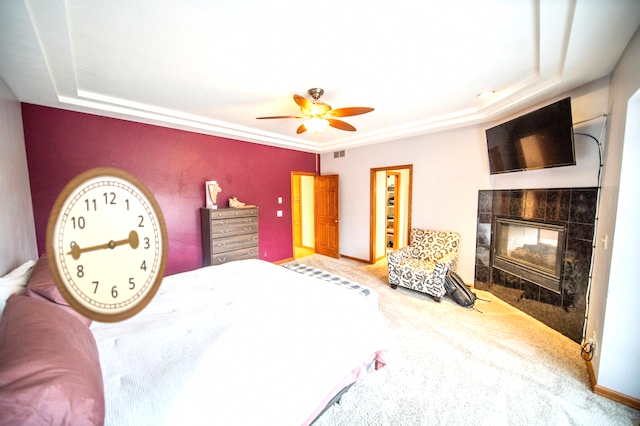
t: h=2 m=44
